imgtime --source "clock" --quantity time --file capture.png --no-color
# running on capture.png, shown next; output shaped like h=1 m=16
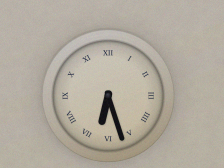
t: h=6 m=27
